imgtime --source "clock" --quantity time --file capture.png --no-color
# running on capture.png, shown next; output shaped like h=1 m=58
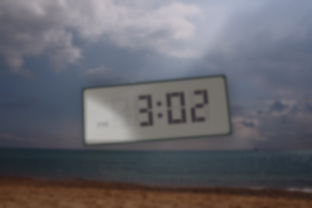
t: h=3 m=2
